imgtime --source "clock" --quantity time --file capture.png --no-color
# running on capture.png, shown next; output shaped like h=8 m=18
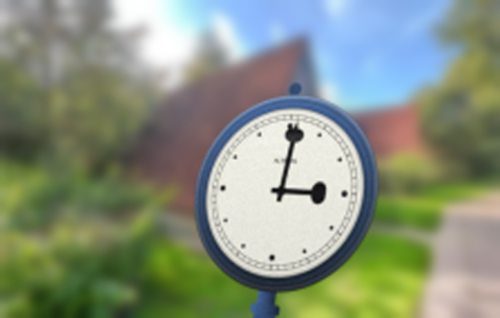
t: h=3 m=1
